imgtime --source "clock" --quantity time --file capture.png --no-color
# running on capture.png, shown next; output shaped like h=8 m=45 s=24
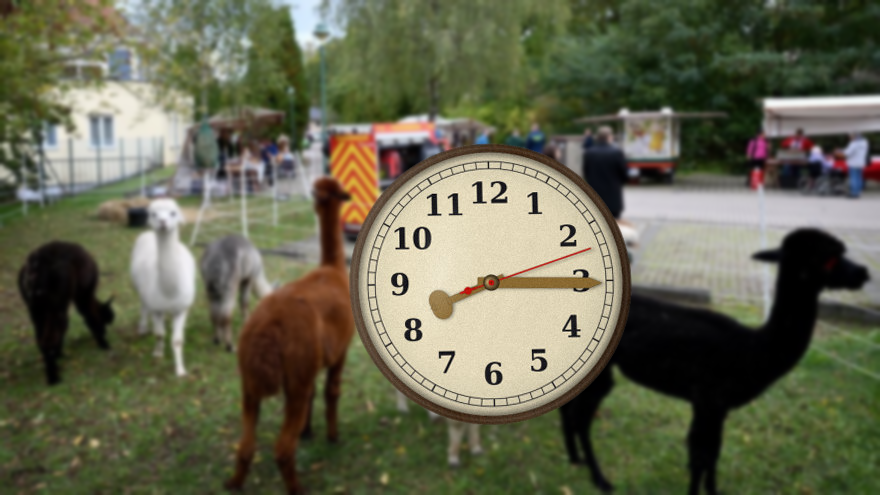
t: h=8 m=15 s=12
